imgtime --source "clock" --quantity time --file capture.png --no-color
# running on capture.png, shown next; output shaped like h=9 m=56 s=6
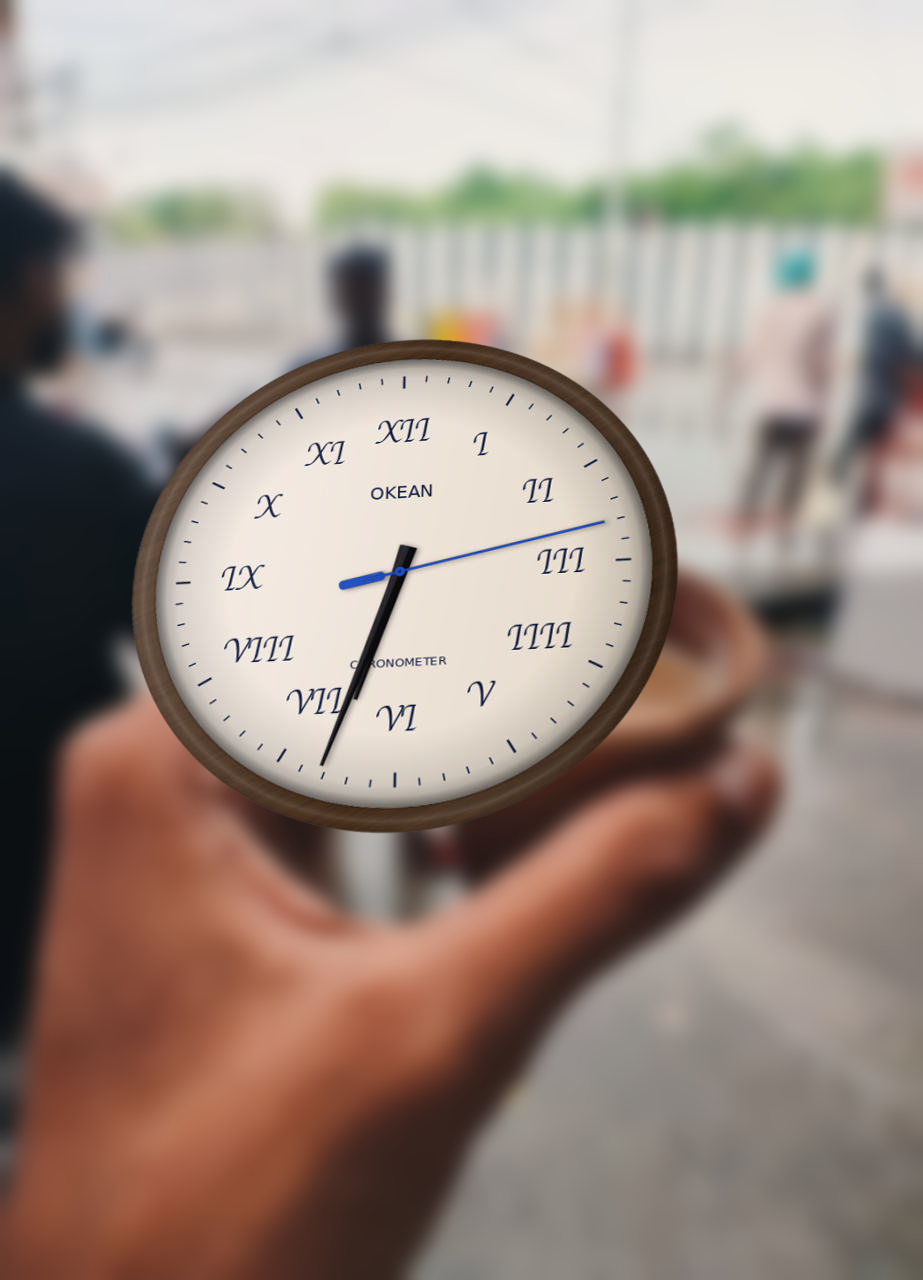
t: h=6 m=33 s=13
